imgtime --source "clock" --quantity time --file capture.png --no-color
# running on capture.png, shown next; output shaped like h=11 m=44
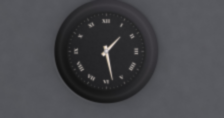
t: h=1 m=28
